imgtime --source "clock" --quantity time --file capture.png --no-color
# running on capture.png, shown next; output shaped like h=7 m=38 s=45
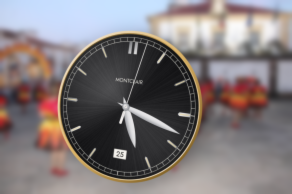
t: h=5 m=18 s=2
